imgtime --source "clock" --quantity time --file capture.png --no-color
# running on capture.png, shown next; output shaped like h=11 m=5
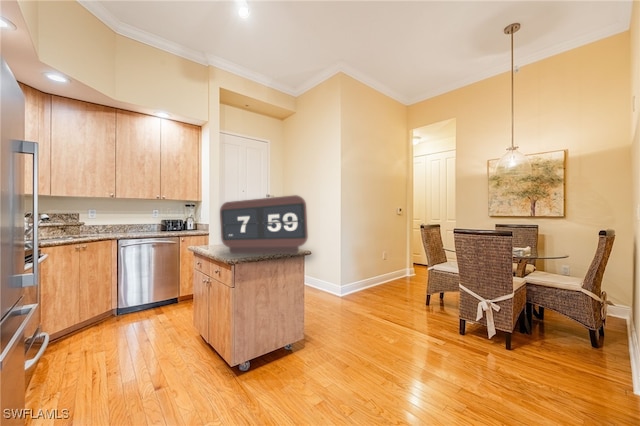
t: h=7 m=59
